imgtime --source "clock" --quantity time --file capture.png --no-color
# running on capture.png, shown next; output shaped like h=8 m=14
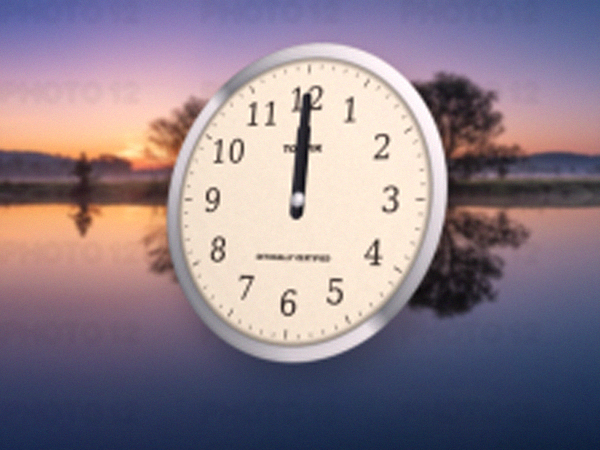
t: h=12 m=0
